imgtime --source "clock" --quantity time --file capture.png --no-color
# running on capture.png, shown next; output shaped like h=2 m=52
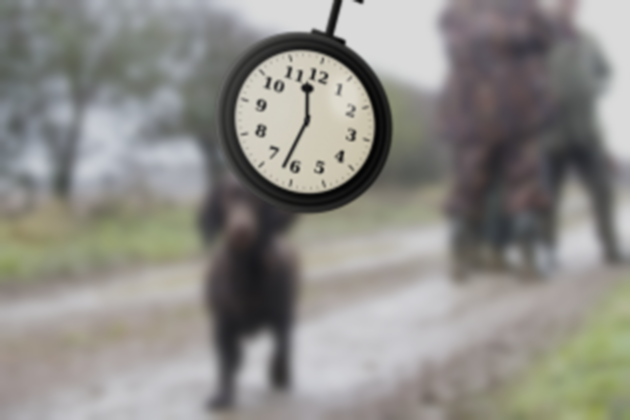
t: h=11 m=32
